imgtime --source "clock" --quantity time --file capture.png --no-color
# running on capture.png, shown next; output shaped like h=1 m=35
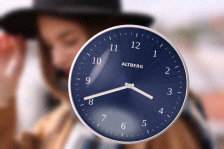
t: h=3 m=41
